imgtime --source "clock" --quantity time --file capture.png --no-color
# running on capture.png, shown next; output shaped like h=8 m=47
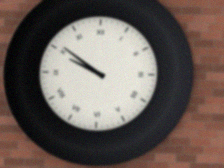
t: h=9 m=51
